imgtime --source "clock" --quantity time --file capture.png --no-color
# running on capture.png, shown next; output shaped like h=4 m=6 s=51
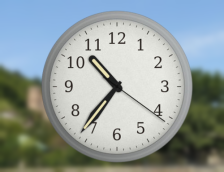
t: h=10 m=36 s=21
